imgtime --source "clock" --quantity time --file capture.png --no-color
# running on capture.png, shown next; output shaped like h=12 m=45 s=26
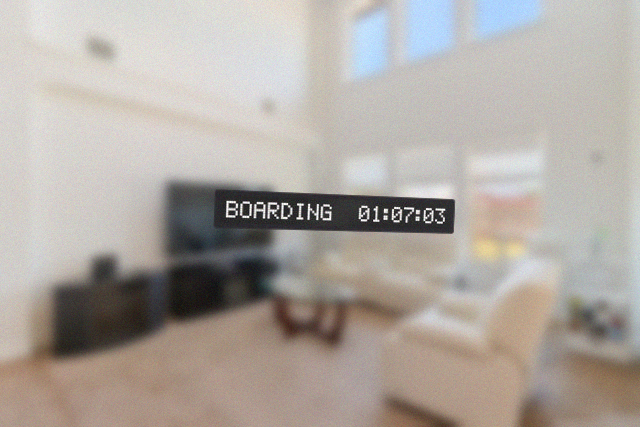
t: h=1 m=7 s=3
